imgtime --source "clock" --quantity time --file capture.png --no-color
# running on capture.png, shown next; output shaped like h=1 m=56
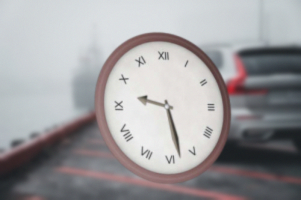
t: h=9 m=28
